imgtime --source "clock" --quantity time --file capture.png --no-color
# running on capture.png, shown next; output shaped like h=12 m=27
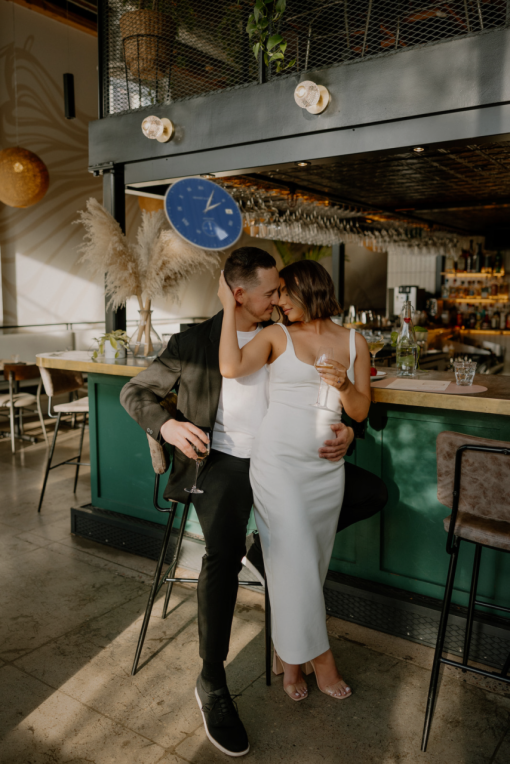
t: h=2 m=5
